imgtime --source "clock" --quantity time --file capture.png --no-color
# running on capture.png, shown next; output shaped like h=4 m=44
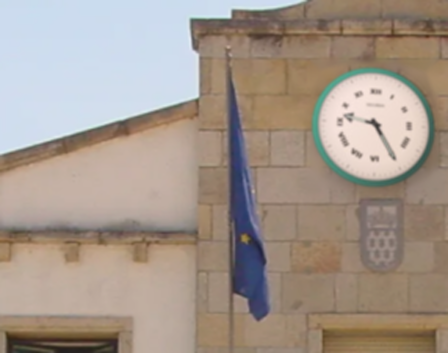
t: h=9 m=25
